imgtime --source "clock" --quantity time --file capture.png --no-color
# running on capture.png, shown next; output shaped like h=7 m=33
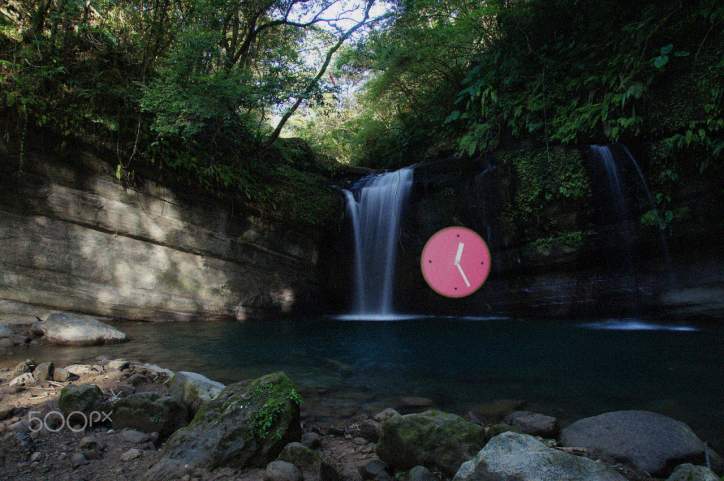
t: h=12 m=25
